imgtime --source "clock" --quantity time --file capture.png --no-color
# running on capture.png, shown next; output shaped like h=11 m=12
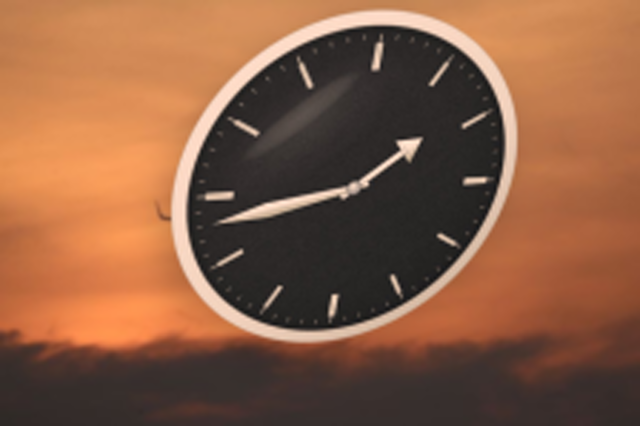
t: h=1 m=43
